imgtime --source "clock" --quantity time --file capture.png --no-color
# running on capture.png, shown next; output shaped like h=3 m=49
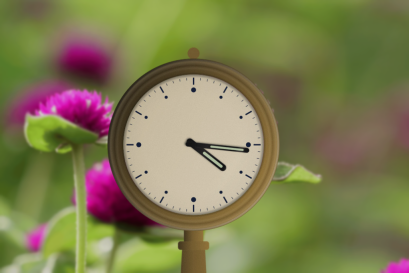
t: h=4 m=16
